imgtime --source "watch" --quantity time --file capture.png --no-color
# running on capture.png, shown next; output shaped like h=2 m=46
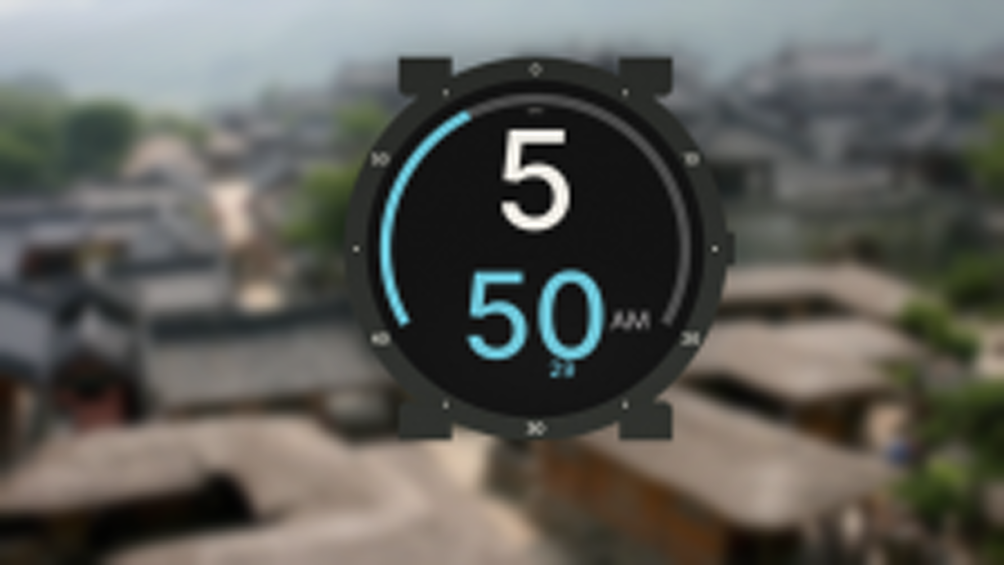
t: h=5 m=50
